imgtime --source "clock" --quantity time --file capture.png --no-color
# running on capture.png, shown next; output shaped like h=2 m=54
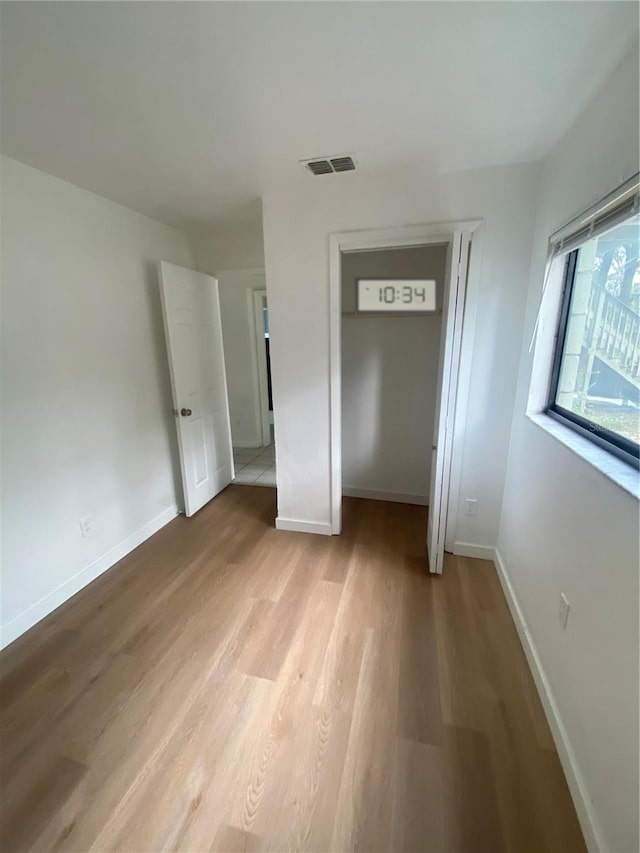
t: h=10 m=34
